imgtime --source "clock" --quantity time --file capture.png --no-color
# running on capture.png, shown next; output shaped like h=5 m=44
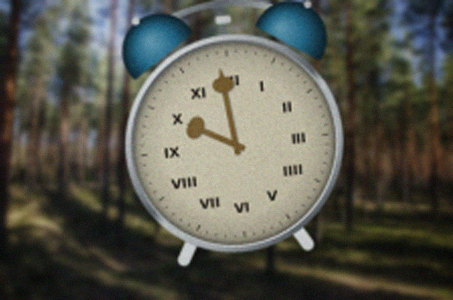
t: h=9 m=59
